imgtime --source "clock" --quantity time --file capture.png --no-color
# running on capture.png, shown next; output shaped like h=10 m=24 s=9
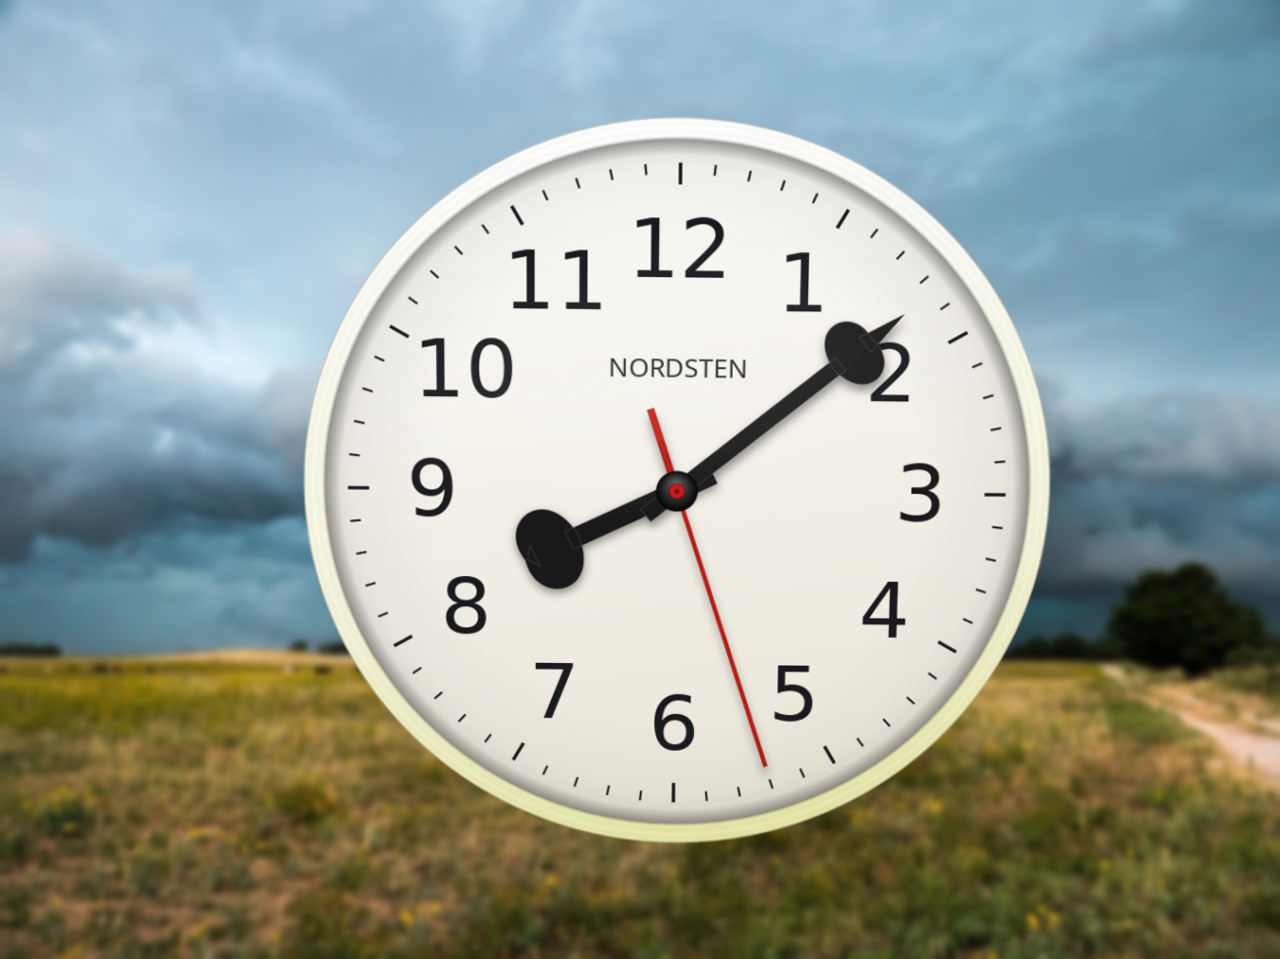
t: h=8 m=8 s=27
